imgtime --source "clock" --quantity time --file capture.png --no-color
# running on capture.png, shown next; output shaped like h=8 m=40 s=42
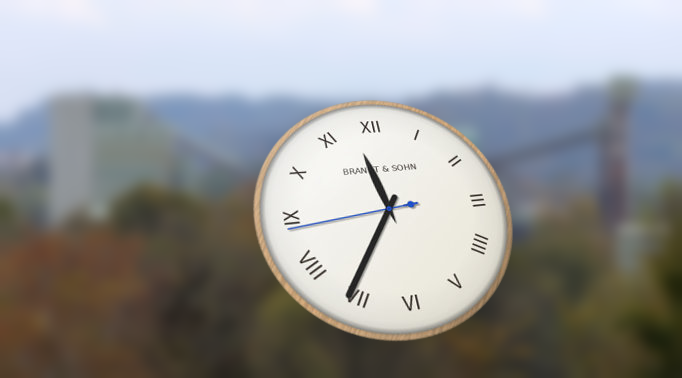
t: h=11 m=35 s=44
